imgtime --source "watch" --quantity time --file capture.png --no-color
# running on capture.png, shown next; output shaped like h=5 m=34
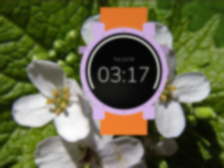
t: h=3 m=17
